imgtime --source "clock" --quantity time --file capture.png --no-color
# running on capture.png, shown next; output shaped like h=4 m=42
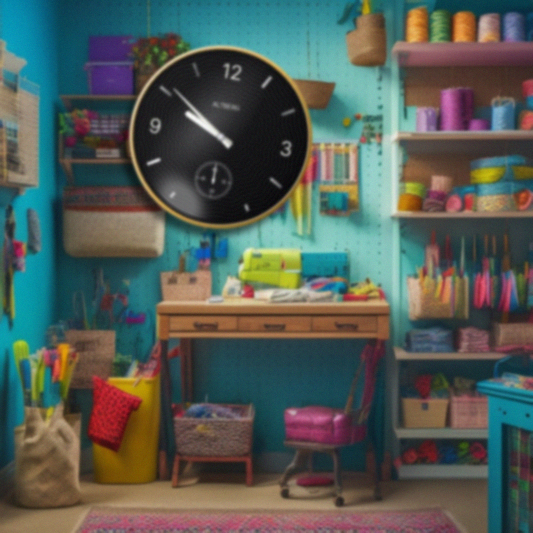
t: h=9 m=51
